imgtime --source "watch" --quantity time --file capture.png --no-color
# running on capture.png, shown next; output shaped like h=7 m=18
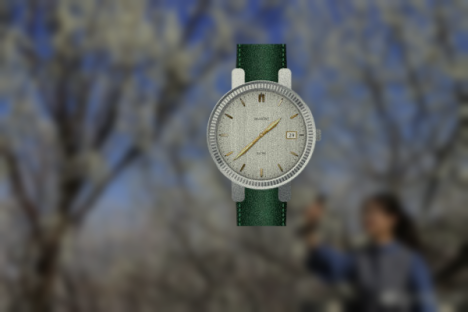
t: h=1 m=38
